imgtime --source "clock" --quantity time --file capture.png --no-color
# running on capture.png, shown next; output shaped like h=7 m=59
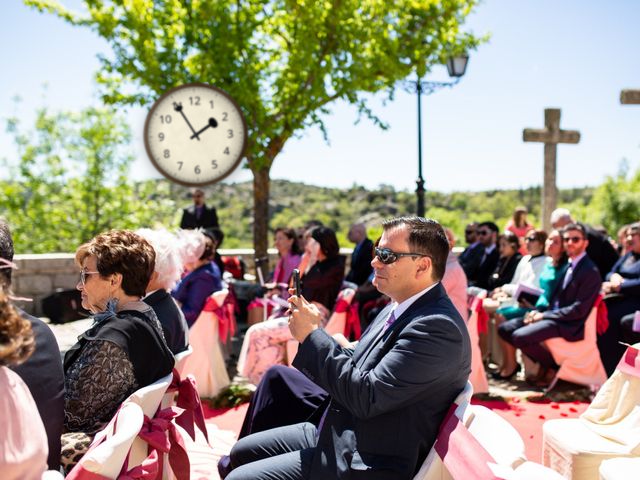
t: h=1 m=55
